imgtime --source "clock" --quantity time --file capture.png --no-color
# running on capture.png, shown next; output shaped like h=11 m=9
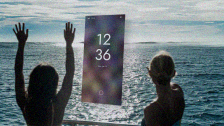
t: h=12 m=36
